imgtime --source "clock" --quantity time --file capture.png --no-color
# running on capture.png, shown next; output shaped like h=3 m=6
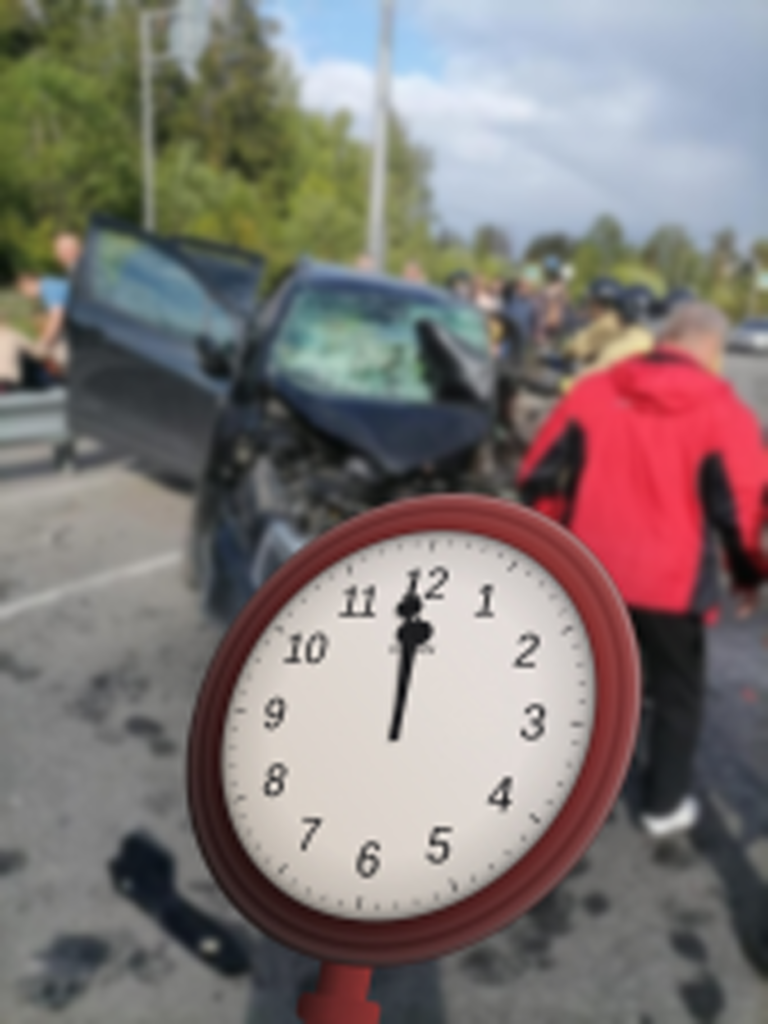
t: h=11 m=59
